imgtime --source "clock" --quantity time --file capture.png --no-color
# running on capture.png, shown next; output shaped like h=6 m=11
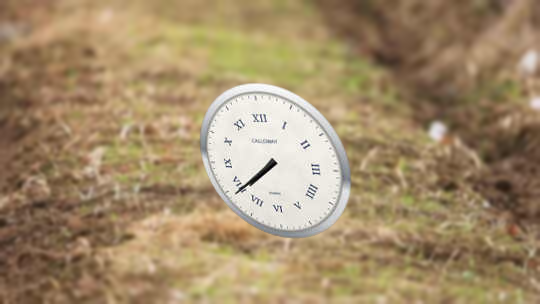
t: h=7 m=39
